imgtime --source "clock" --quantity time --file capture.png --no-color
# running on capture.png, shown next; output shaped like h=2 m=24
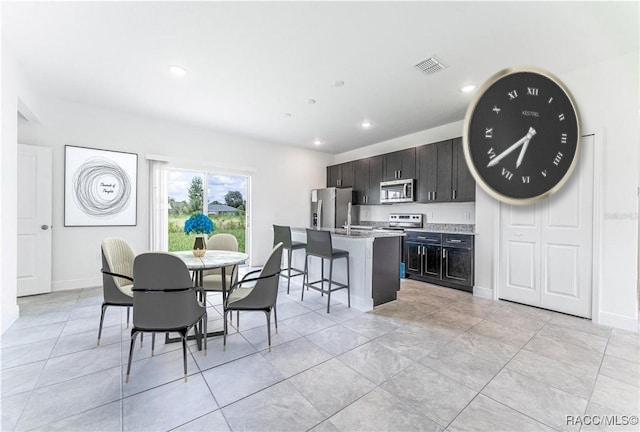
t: h=6 m=39
